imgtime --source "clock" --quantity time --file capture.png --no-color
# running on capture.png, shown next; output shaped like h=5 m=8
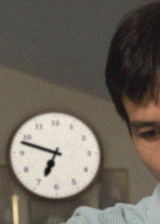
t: h=6 m=48
